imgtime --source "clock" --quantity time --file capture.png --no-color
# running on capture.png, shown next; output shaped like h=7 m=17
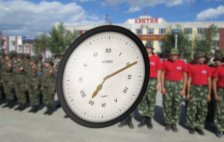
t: h=7 m=11
